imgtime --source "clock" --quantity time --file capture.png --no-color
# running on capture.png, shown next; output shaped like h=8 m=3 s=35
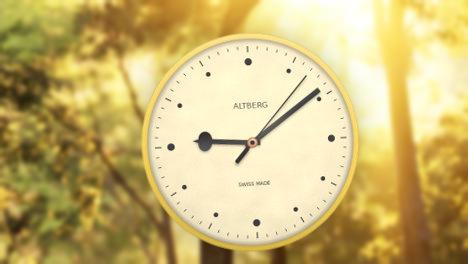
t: h=9 m=9 s=7
